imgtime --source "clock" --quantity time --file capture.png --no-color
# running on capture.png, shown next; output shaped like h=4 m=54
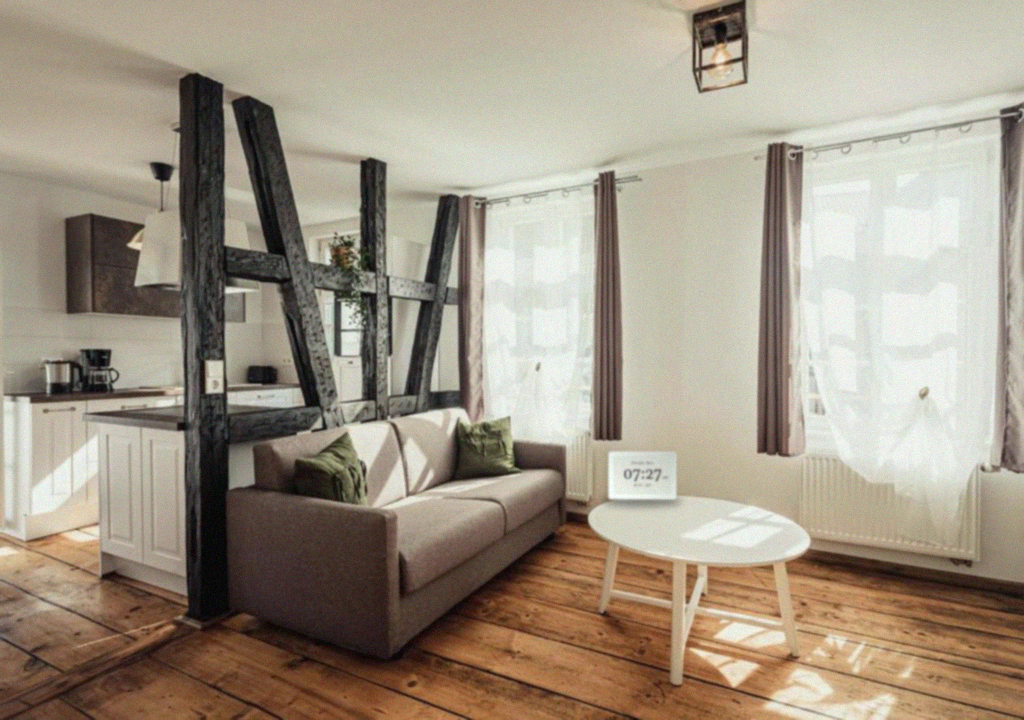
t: h=7 m=27
